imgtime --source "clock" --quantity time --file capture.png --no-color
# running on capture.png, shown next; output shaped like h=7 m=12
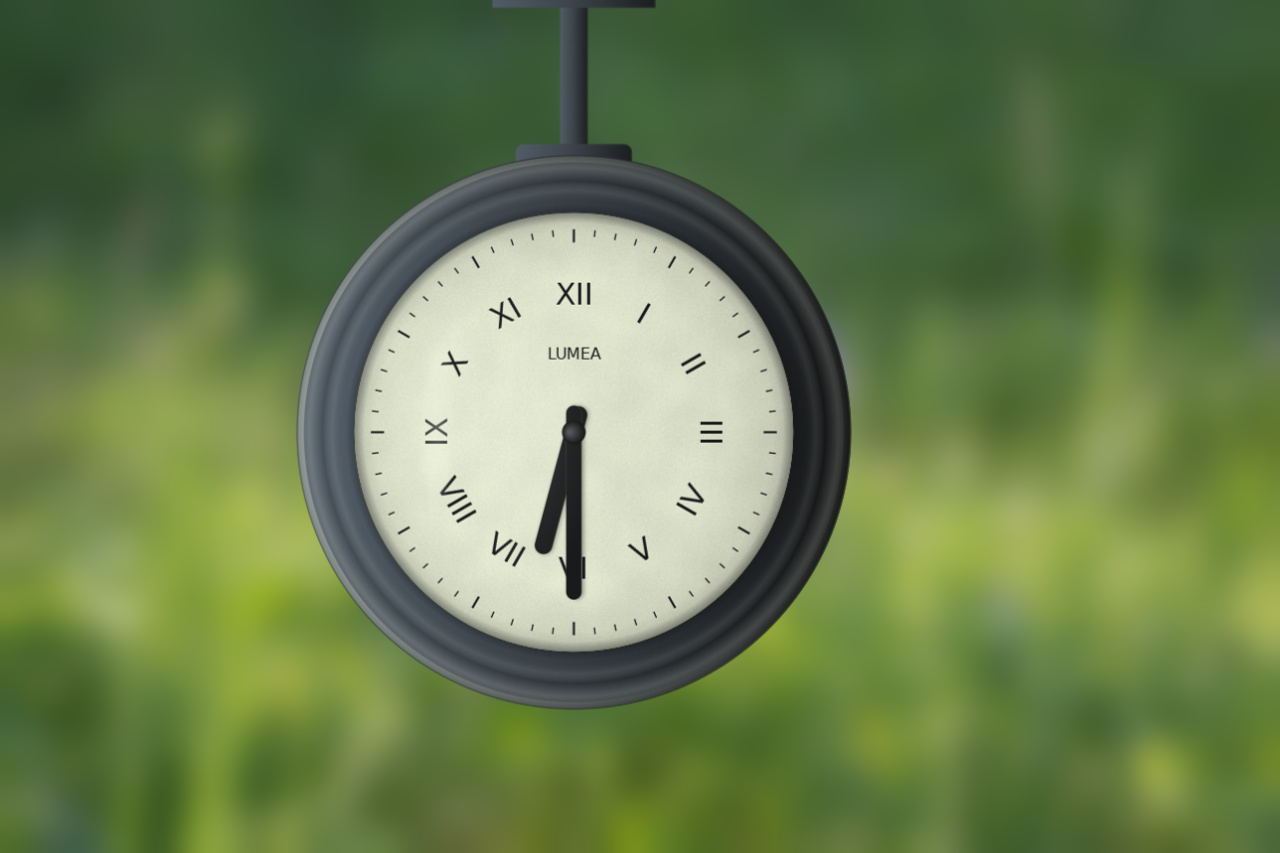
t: h=6 m=30
